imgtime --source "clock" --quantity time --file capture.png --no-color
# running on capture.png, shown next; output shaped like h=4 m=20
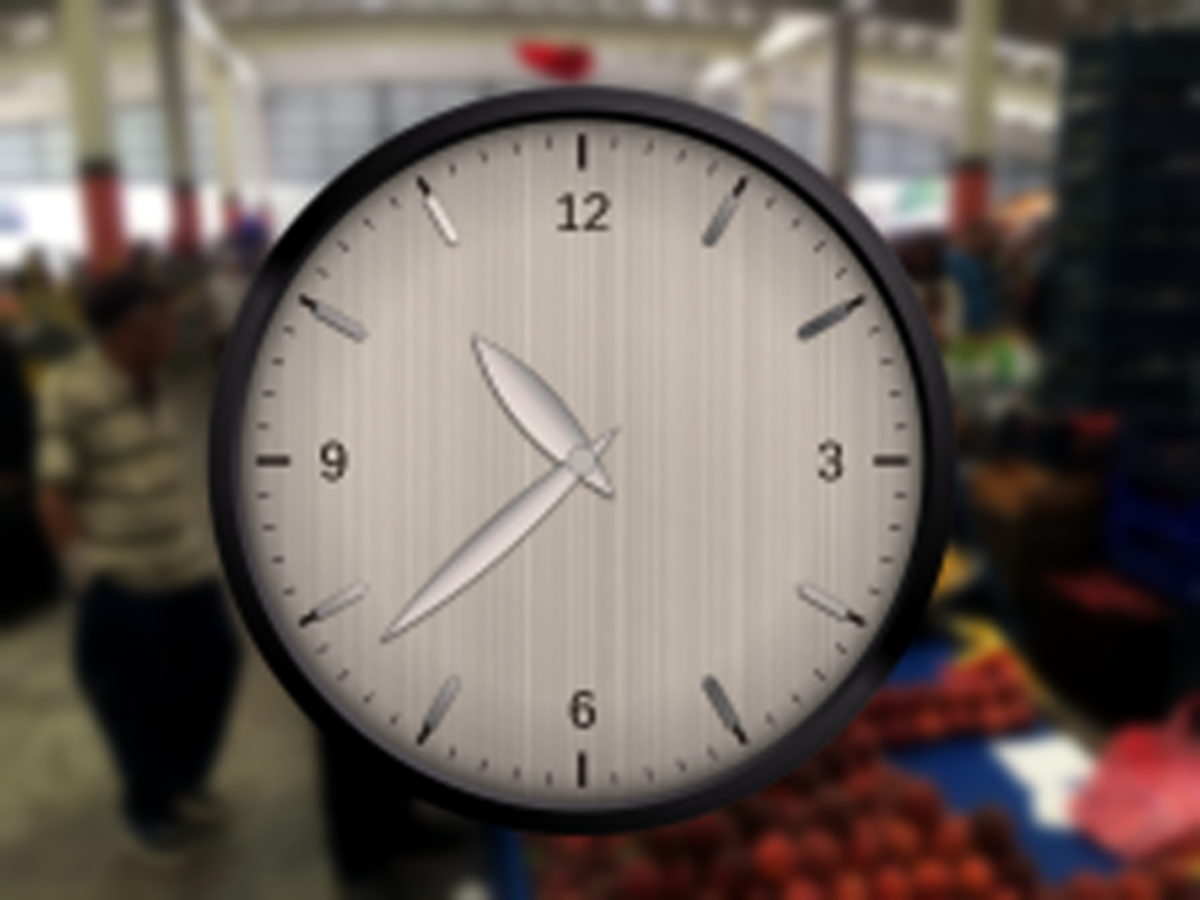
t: h=10 m=38
